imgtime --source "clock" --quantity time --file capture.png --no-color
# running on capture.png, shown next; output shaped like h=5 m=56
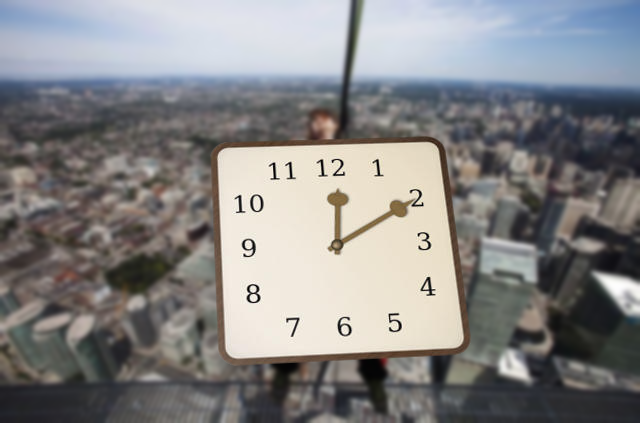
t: h=12 m=10
